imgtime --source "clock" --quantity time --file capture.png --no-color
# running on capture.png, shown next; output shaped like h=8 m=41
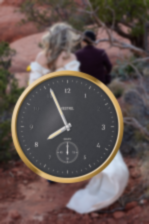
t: h=7 m=56
